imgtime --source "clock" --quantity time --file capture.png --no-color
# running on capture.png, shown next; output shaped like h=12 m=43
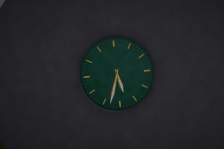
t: h=5 m=33
